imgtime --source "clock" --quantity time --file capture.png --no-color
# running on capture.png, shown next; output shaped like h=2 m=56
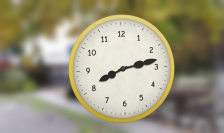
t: h=8 m=13
